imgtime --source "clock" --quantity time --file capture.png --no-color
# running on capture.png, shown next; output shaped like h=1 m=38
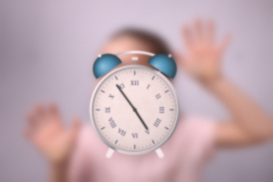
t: h=4 m=54
